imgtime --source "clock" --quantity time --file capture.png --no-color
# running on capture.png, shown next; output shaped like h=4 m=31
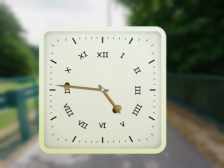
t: h=4 m=46
